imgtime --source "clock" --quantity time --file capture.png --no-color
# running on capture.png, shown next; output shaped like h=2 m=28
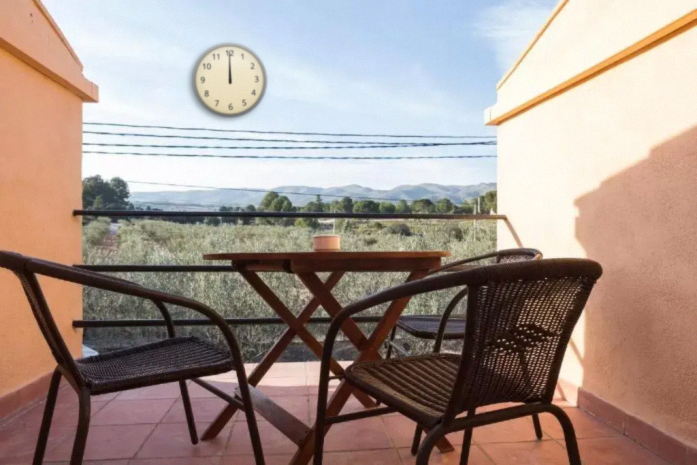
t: h=12 m=0
